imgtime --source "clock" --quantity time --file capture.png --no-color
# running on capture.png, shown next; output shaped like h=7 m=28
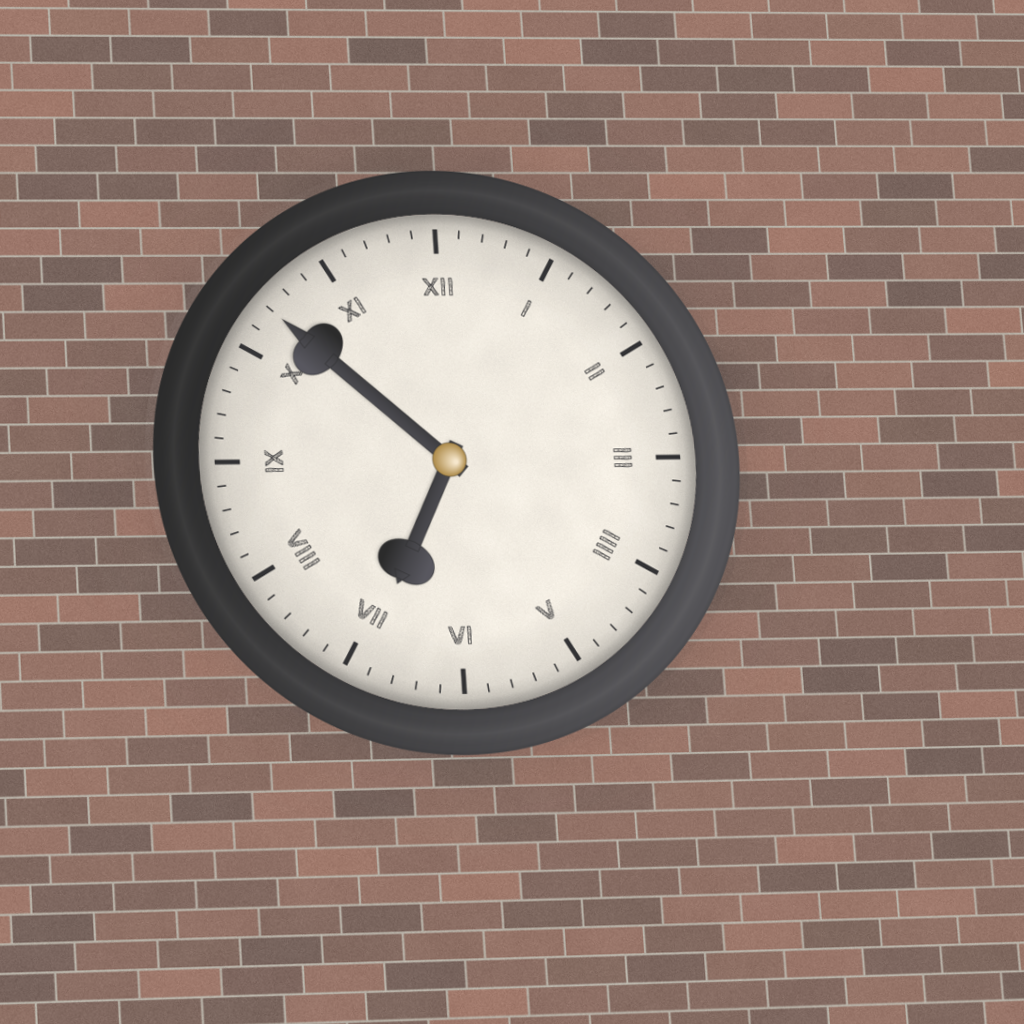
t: h=6 m=52
